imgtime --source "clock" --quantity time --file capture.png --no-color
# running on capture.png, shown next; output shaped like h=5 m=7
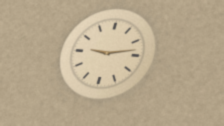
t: h=9 m=13
